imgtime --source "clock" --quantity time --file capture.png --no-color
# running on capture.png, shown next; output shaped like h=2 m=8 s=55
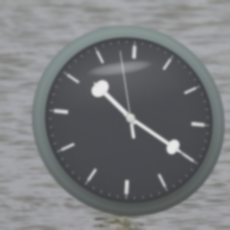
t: h=10 m=19 s=58
